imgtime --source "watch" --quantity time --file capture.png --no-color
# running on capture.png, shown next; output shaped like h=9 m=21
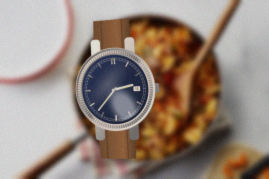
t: h=2 m=37
